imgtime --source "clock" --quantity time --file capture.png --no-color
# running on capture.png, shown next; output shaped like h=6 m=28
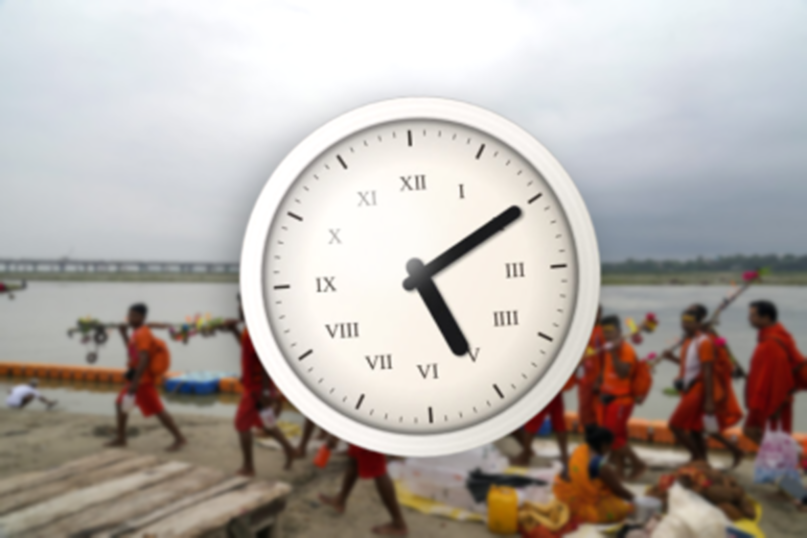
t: h=5 m=10
